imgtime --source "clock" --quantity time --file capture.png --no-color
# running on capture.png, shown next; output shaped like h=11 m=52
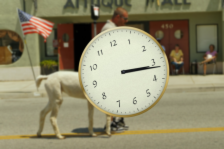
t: h=3 m=17
